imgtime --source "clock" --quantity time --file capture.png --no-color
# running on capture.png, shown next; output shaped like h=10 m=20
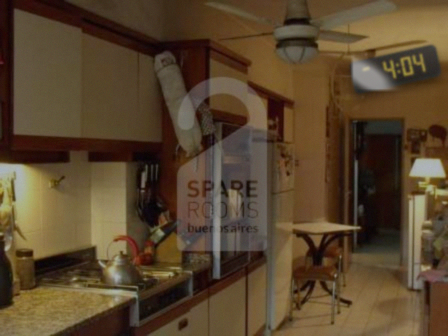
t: h=4 m=4
